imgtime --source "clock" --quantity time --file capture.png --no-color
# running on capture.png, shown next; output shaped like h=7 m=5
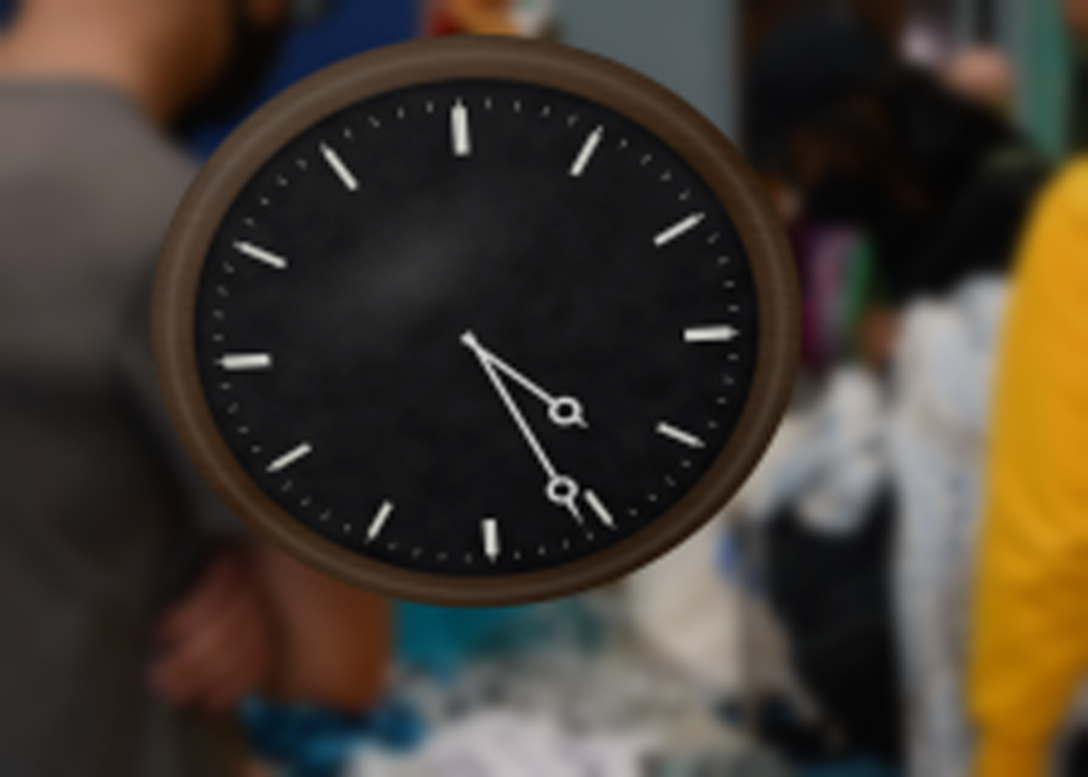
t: h=4 m=26
